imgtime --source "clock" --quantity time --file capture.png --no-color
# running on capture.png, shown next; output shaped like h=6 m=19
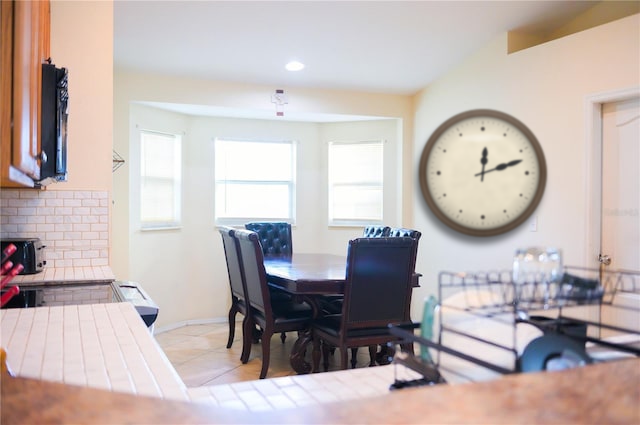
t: h=12 m=12
